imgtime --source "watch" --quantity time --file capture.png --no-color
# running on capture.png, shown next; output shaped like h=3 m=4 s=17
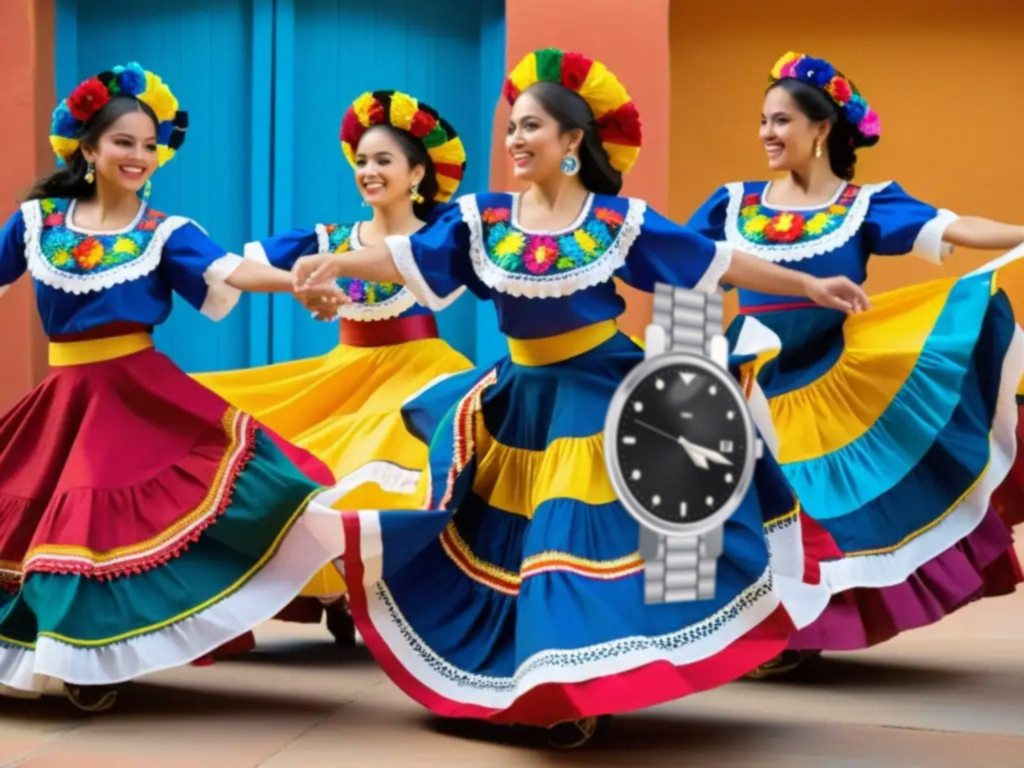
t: h=4 m=17 s=48
